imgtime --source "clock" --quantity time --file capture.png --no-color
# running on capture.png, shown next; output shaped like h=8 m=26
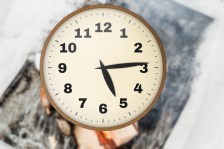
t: h=5 m=14
